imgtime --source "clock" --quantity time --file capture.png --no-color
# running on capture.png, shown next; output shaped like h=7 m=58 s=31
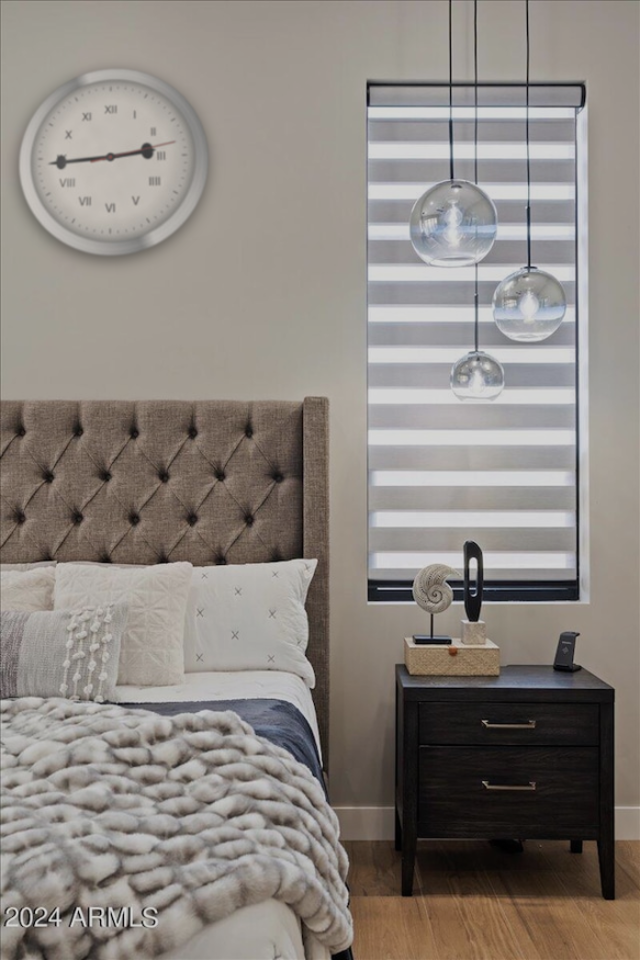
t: h=2 m=44 s=13
